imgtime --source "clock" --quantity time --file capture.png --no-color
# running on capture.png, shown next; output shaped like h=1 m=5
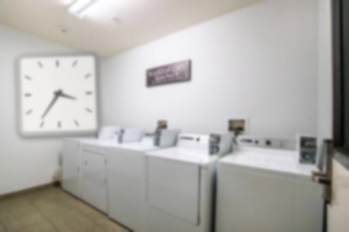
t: h=3 m=36
